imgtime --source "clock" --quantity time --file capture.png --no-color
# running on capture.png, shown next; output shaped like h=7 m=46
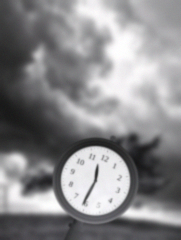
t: h=11 m=31
